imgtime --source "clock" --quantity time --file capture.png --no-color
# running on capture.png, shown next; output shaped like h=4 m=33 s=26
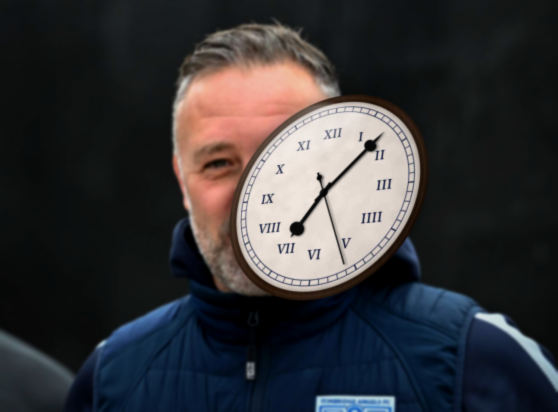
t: h=7 m=7 s=26
